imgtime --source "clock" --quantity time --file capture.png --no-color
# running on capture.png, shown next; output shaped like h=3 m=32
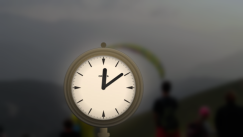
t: h=12 m=9
